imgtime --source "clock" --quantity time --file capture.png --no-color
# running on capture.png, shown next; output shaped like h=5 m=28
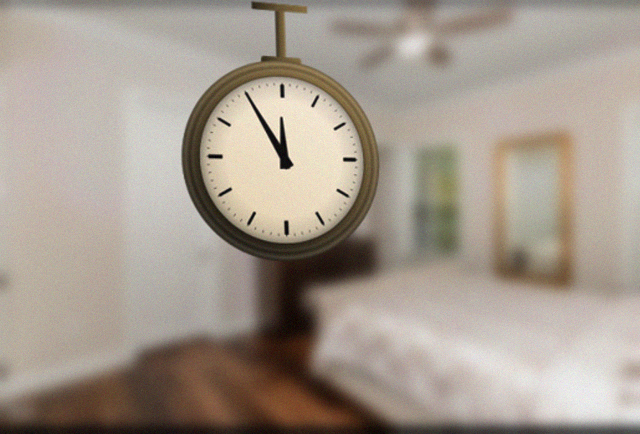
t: h=11 m=55
